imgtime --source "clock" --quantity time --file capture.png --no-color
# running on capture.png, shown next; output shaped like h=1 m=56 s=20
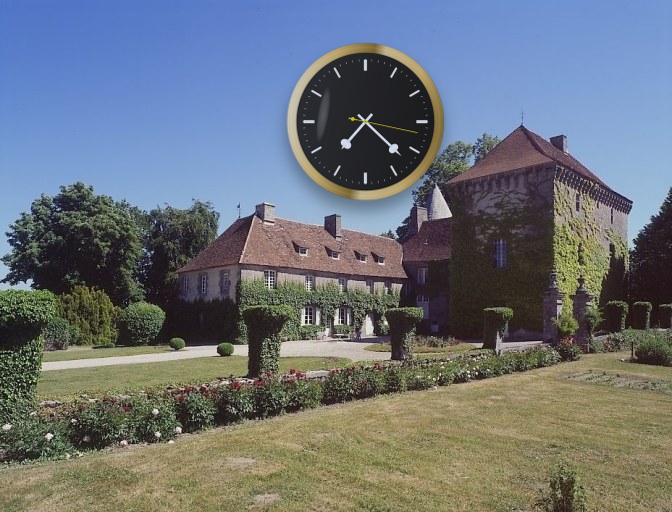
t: h=7 m=22 s=17
